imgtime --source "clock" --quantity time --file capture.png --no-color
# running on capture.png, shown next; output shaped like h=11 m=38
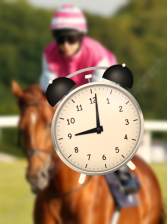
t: h=9 m=1
